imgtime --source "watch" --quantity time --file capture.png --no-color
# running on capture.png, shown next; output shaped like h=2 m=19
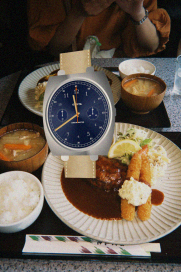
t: h=11 m=40
